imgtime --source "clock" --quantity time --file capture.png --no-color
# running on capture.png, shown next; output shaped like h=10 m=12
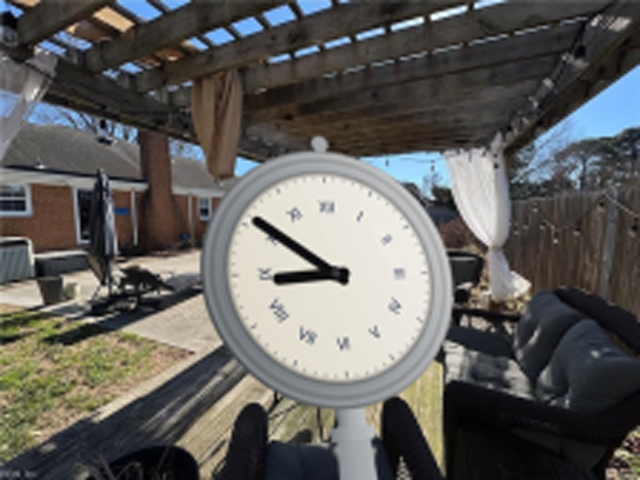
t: h=8 m=51
